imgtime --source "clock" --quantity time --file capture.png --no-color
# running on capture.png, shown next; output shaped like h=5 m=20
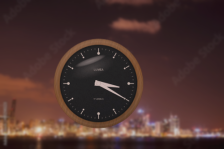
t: h=3 m=20
